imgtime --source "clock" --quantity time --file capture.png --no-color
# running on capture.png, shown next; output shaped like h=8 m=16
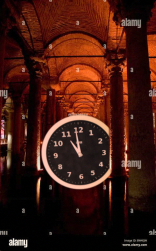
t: h=10 m=59
